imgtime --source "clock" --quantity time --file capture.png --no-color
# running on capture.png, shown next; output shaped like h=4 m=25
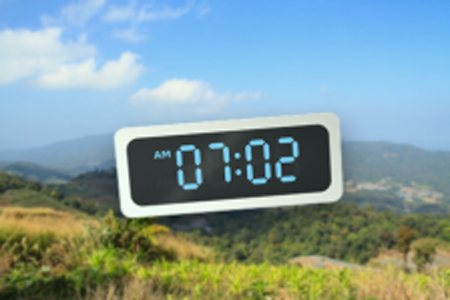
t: h=7 m=2
